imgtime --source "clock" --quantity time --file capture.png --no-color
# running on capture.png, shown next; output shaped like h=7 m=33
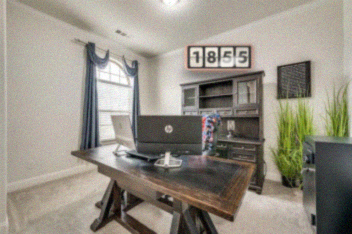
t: h=18 m=55
